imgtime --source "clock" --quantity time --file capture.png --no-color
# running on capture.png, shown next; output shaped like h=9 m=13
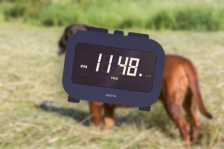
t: h=11 m=48
